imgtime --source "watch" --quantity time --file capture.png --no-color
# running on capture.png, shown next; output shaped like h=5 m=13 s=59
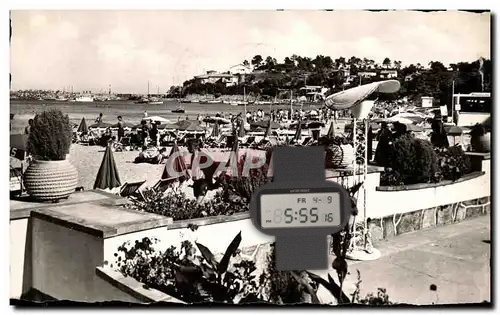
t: h=5 m=55 s=16
